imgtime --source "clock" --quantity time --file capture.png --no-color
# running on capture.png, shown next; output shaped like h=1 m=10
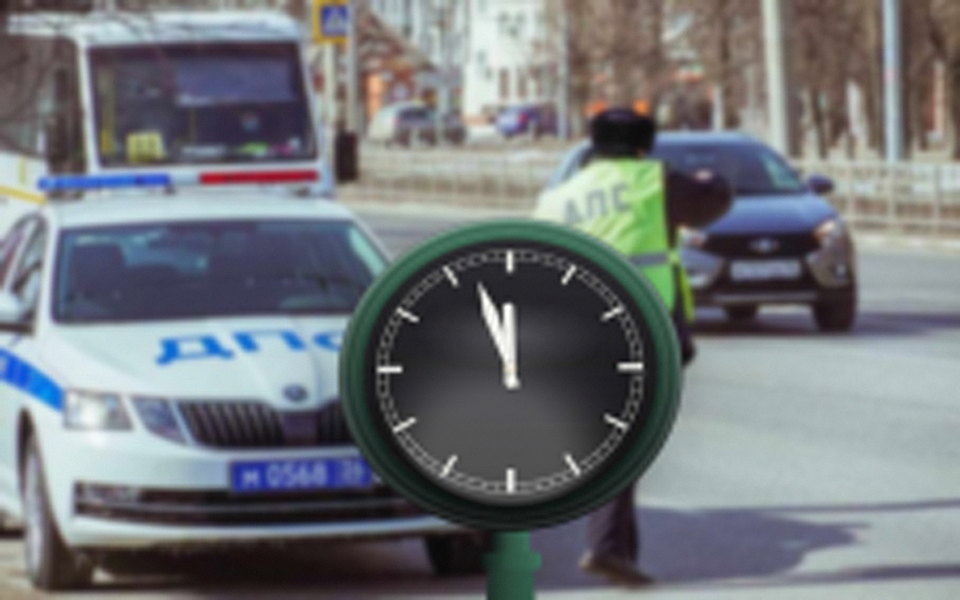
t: h=11 m=57
